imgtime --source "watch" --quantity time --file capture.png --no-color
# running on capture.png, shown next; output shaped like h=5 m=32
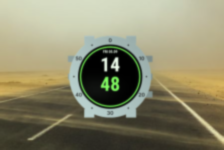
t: h=14 m=48
